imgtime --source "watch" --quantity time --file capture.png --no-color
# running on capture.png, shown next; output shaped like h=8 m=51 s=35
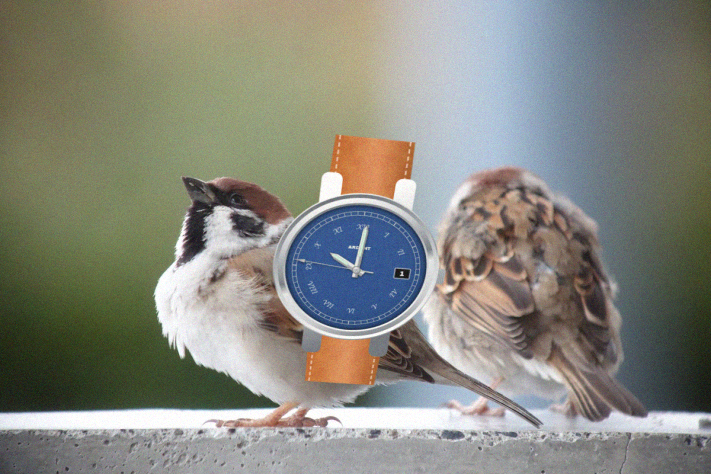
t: h=10 m=0 s=46
